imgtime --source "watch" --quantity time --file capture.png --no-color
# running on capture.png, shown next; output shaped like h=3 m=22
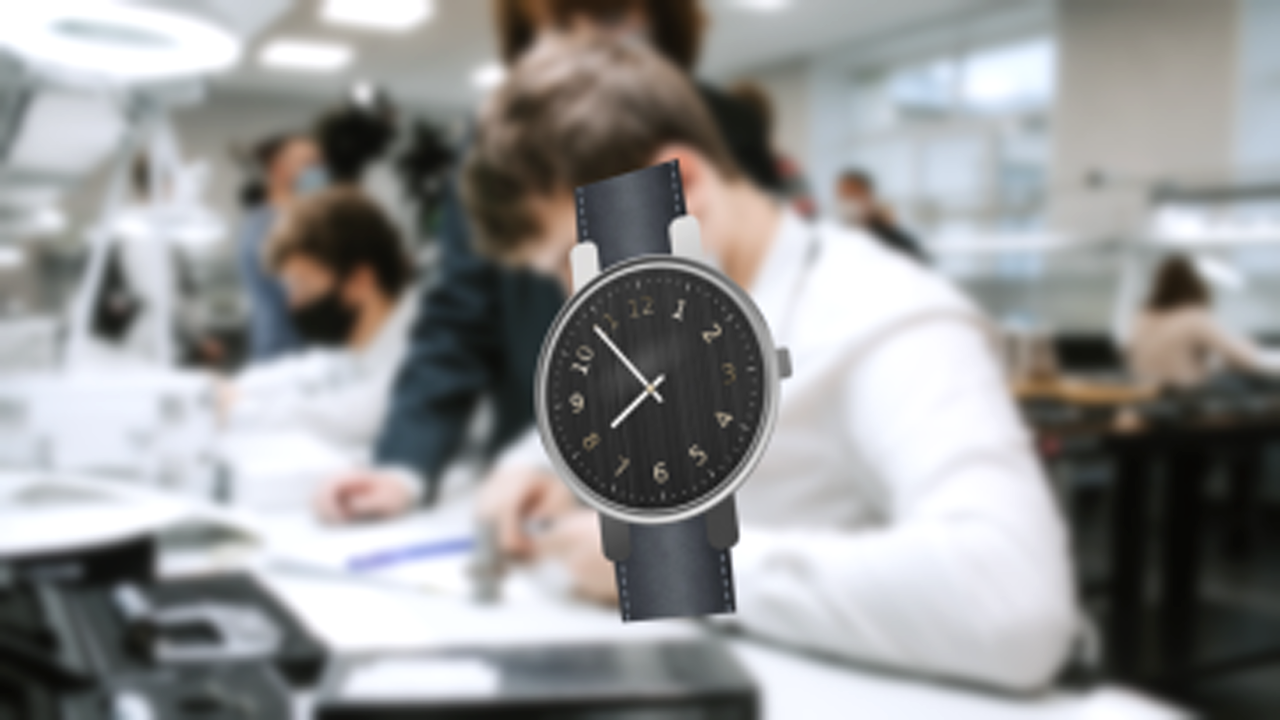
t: h=7 m=54
